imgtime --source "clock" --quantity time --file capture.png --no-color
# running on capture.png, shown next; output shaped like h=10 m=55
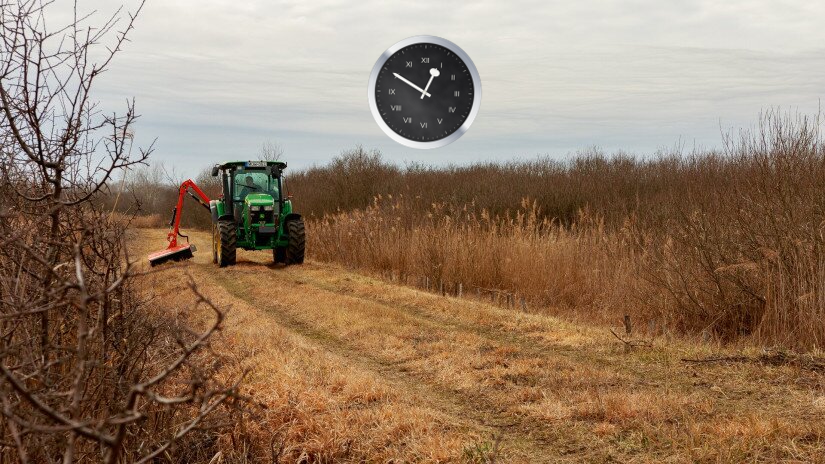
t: h=12 m=50
